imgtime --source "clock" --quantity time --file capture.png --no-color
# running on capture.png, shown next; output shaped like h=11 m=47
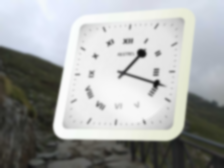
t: h=1 m=18
